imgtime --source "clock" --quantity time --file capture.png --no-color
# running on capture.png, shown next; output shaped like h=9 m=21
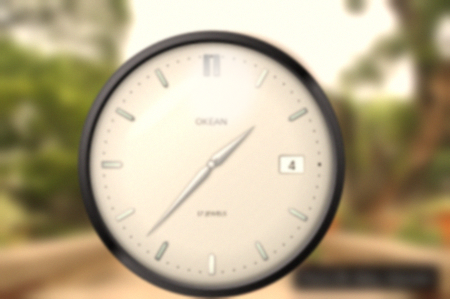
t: h=1 m=37
